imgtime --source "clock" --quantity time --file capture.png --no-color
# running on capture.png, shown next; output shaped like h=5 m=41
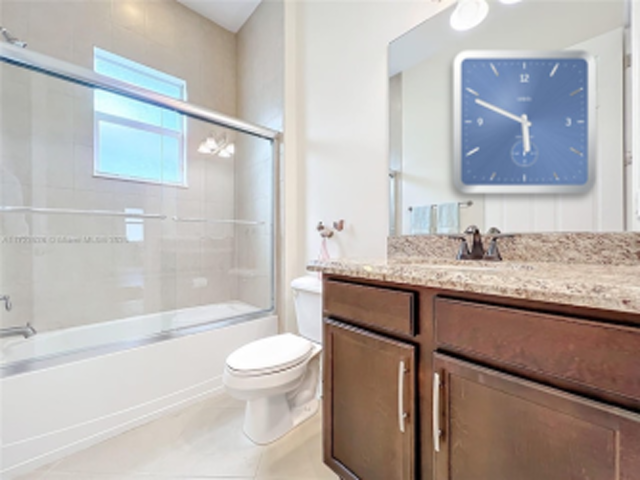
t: h=5 m=49
